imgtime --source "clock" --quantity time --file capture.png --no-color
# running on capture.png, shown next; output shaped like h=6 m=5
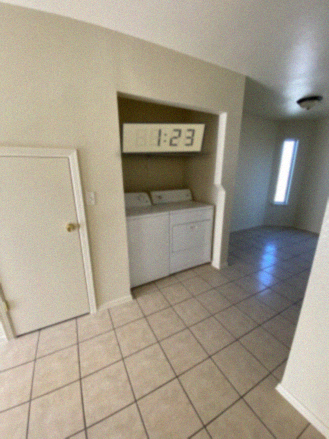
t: h=1 m=23
